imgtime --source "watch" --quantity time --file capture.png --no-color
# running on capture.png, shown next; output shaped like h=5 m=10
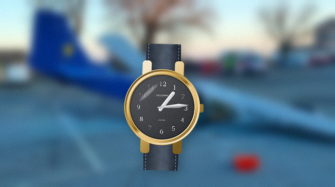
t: h=1 m=14
